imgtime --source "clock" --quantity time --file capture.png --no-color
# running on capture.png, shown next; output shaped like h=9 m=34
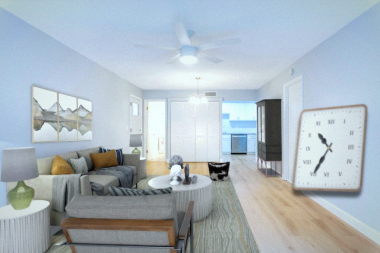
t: h=10 m=35
